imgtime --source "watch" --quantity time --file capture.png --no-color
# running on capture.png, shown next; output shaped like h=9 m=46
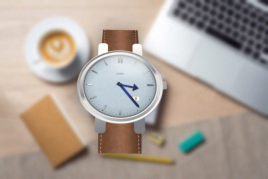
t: h=3 m=24
